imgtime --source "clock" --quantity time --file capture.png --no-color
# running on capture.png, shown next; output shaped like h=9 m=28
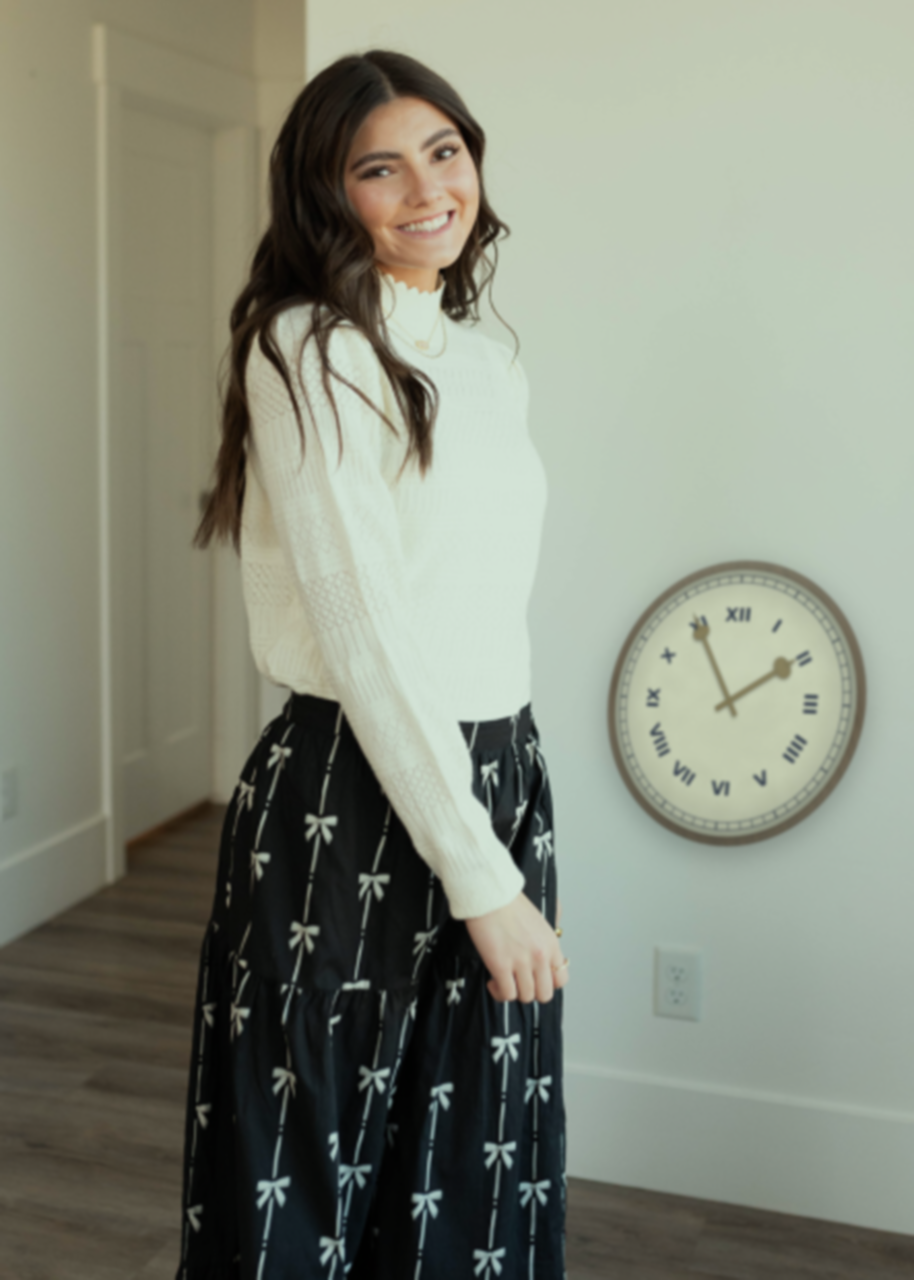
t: h=1 m=55
